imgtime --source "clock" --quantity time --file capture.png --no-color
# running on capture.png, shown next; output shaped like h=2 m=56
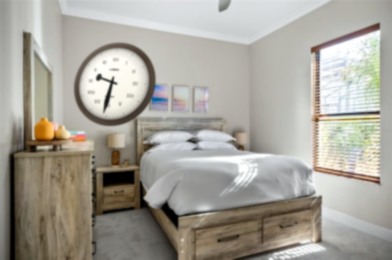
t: h=9 m=31
